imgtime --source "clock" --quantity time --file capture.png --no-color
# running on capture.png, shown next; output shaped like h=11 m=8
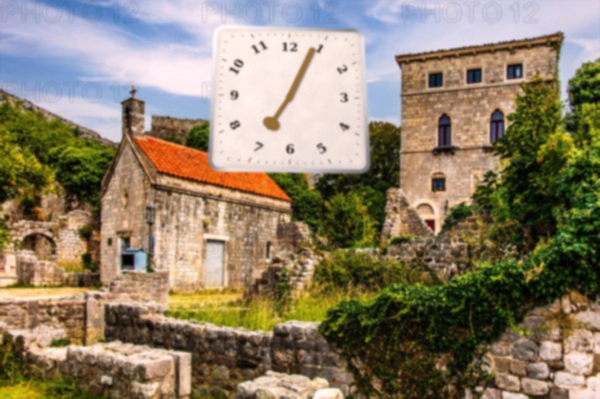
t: h=7 m=4
